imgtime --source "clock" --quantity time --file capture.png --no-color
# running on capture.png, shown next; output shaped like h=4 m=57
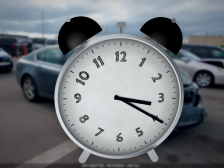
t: h=3 m=20
